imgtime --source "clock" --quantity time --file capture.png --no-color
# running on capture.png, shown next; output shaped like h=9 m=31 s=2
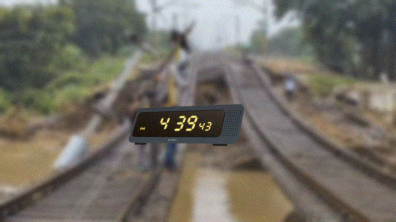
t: h=4 m=39 s=43
